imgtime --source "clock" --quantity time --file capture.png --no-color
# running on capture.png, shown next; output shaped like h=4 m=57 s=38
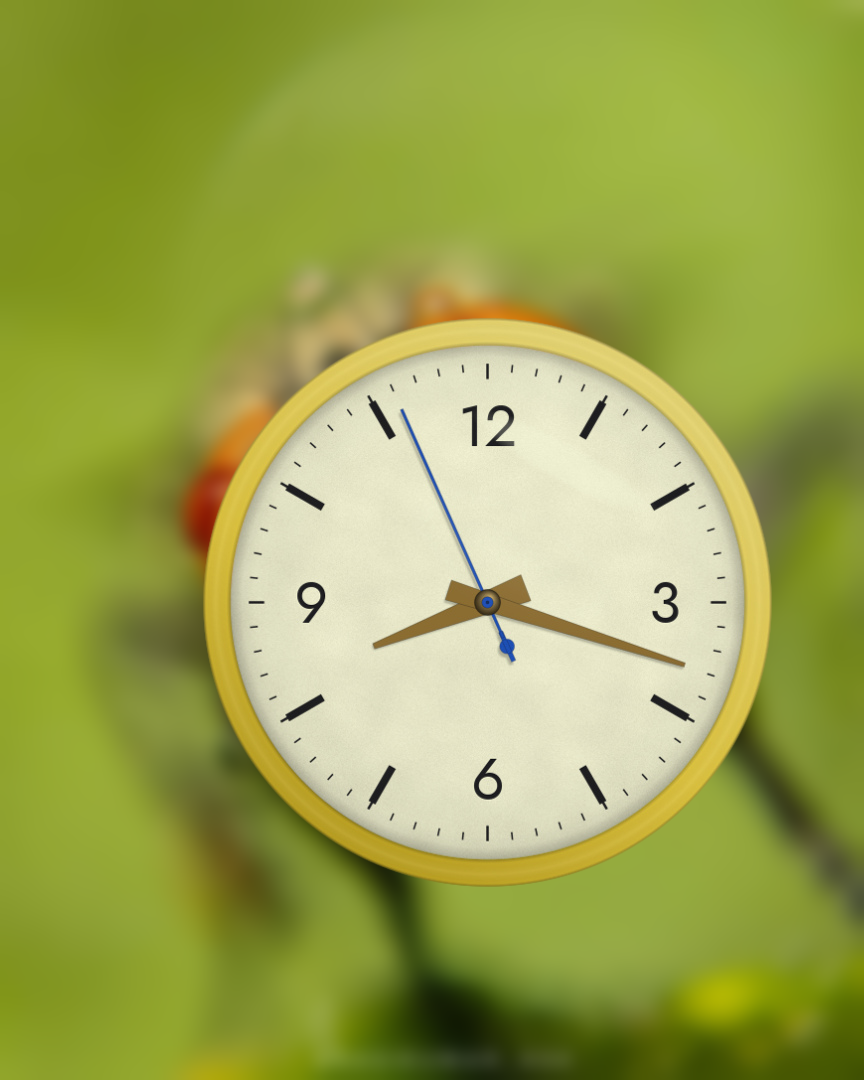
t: h=8 m=17 s=56
